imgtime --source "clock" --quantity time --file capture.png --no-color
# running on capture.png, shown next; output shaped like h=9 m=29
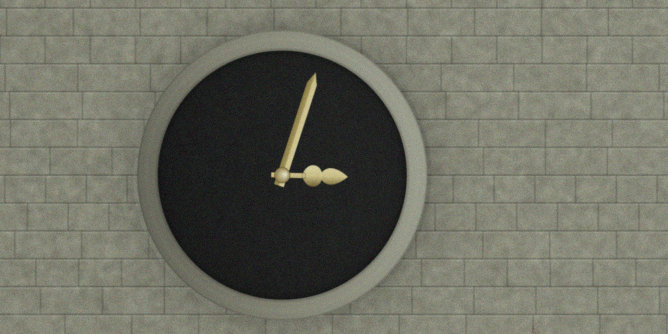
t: h=3 m=3
